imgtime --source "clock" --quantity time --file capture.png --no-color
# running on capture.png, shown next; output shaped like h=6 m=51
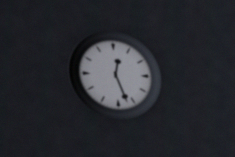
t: h=12 m=27
